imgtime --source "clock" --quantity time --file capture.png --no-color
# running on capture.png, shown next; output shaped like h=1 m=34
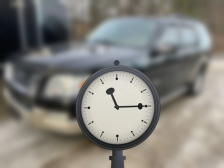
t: h=11 m=15
